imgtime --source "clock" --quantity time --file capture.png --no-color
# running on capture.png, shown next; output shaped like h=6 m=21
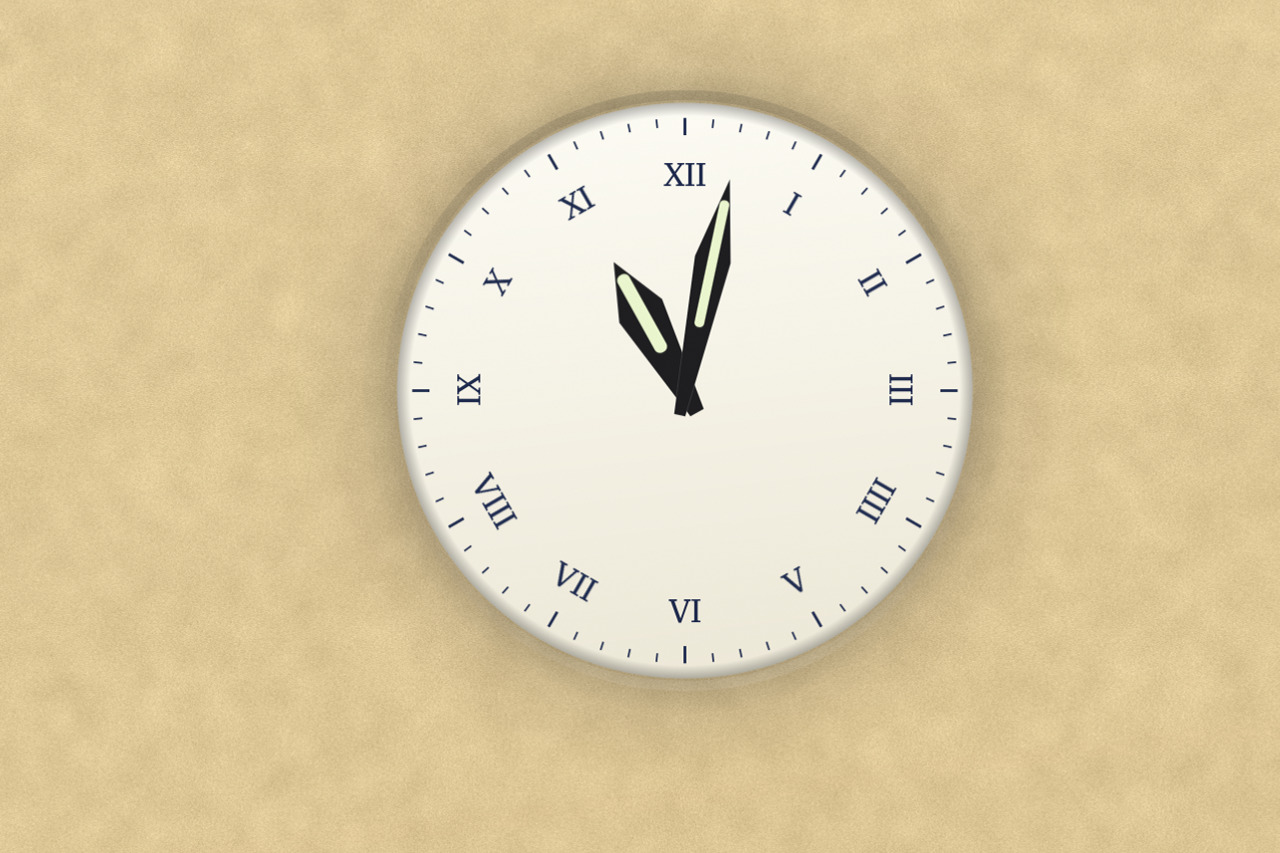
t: h=11 m=2
